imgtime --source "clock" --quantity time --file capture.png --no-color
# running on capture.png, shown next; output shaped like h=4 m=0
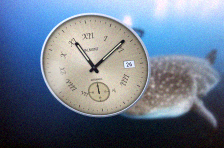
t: h=11 m=9
